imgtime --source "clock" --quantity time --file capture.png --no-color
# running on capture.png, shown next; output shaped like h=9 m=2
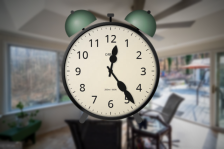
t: h=12 m=24
